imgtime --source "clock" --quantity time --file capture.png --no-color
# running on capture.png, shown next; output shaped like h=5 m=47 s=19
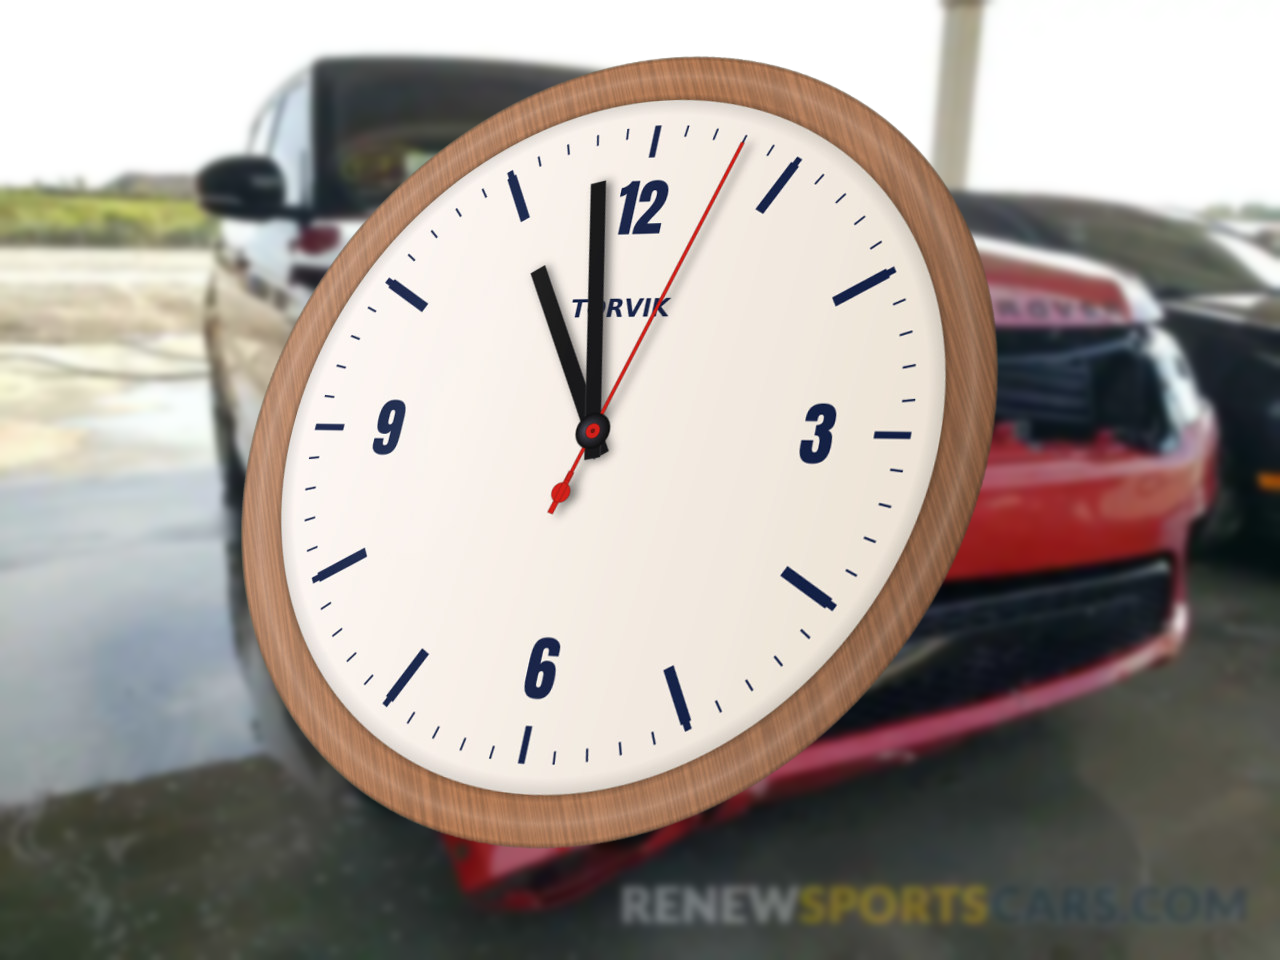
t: h=10 m=58 s=3
